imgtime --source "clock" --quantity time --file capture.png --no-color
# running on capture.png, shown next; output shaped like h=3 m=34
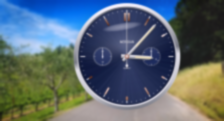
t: h=3 m=7
